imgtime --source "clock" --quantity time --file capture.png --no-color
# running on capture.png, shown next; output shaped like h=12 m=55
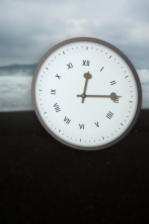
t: h=12 m=14
